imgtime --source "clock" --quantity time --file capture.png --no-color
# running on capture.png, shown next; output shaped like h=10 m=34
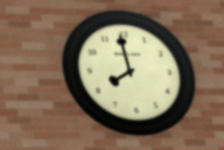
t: h=7 m=59
